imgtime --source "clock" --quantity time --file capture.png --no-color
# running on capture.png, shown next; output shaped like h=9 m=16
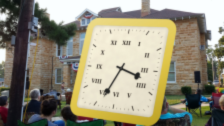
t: h=3 m=34
